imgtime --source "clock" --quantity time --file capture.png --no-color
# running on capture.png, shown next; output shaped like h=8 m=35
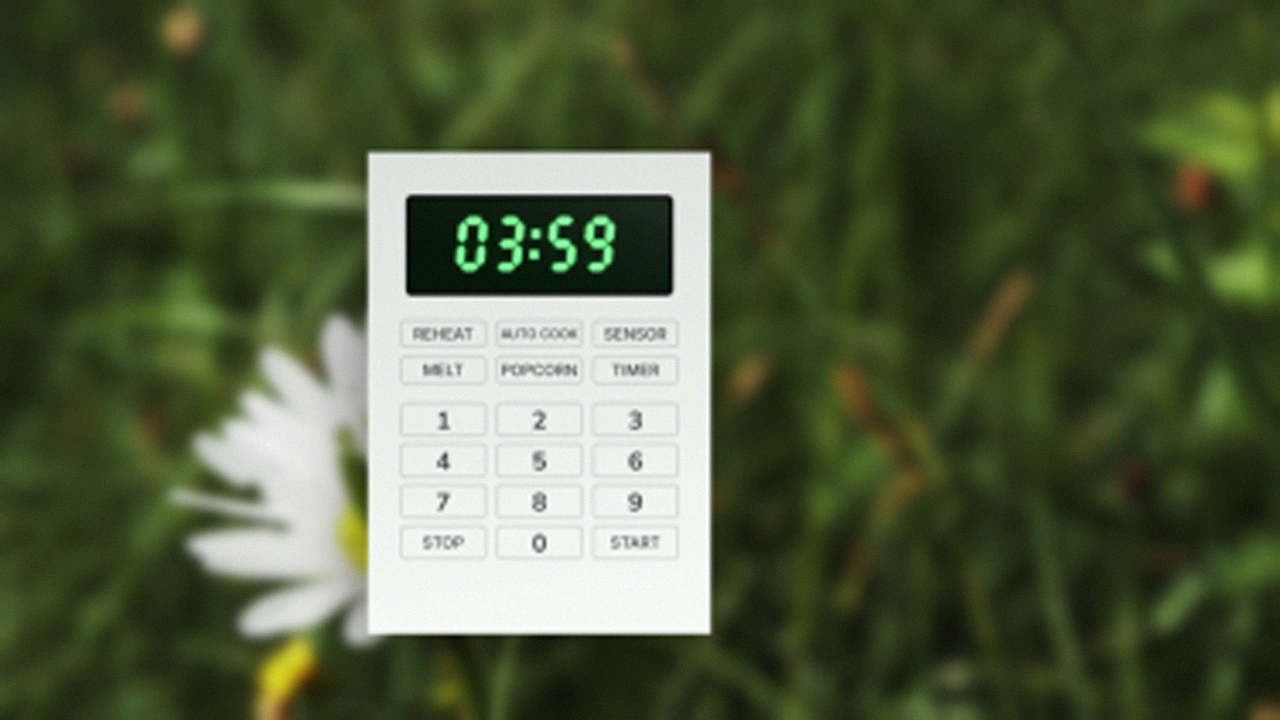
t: h=3 m=59
